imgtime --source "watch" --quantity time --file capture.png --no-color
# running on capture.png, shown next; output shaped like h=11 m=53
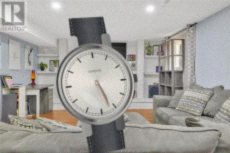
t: h=5 m=27
